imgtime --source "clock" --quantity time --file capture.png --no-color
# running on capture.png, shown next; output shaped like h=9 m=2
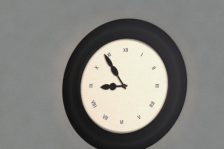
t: h=8 m=54
